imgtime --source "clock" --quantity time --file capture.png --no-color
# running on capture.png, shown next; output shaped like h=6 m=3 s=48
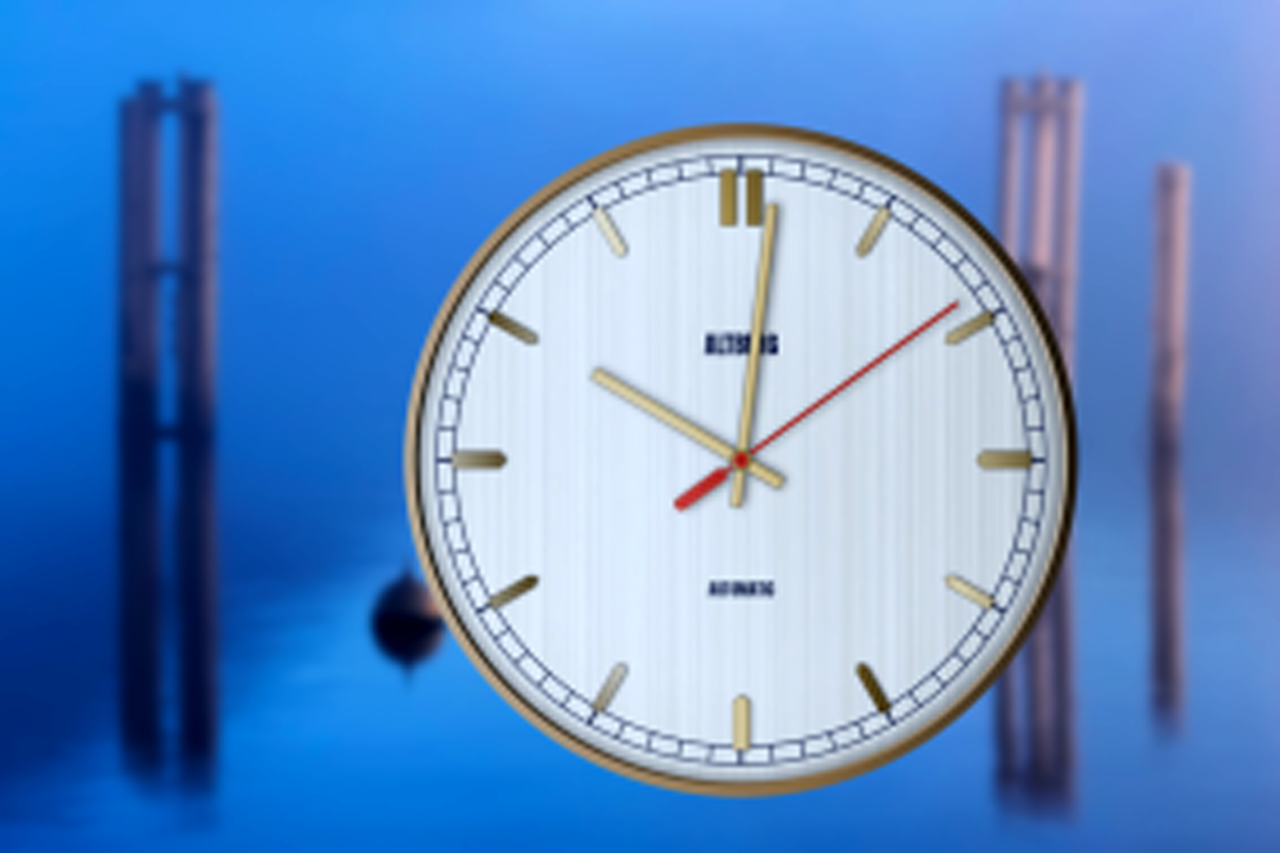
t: h=10 m=1 s=9
